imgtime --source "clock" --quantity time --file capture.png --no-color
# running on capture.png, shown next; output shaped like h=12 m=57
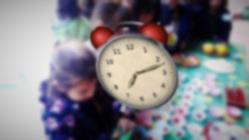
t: h=7 m=12
